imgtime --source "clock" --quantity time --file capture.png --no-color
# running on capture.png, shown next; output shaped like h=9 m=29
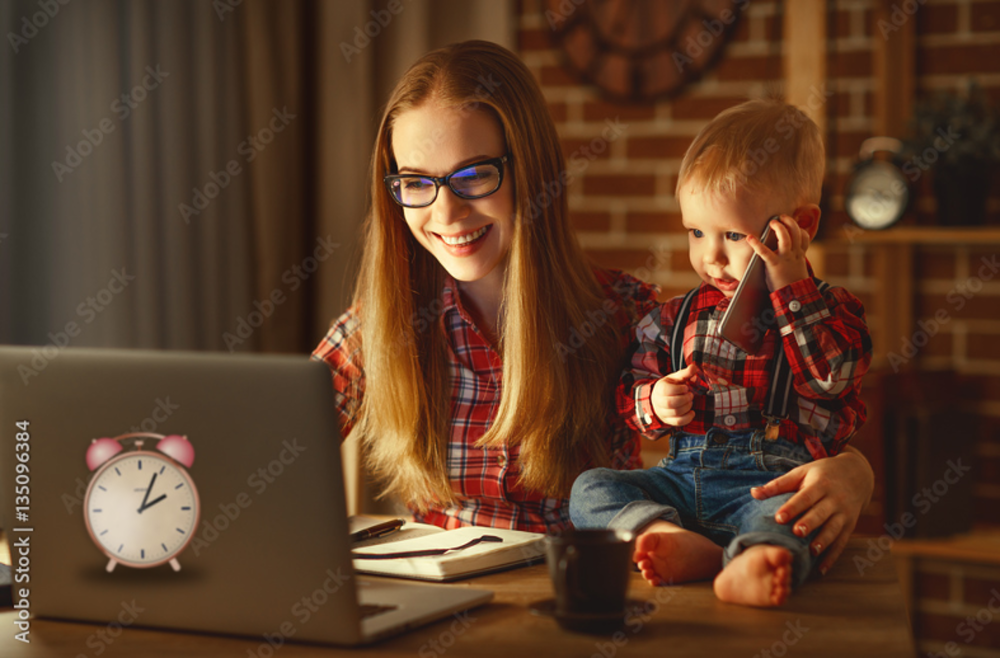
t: h=2 m=4
